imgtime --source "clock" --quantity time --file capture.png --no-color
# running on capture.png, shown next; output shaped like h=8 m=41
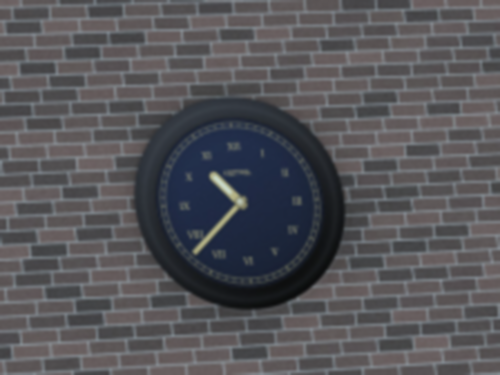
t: h=10 m=38
